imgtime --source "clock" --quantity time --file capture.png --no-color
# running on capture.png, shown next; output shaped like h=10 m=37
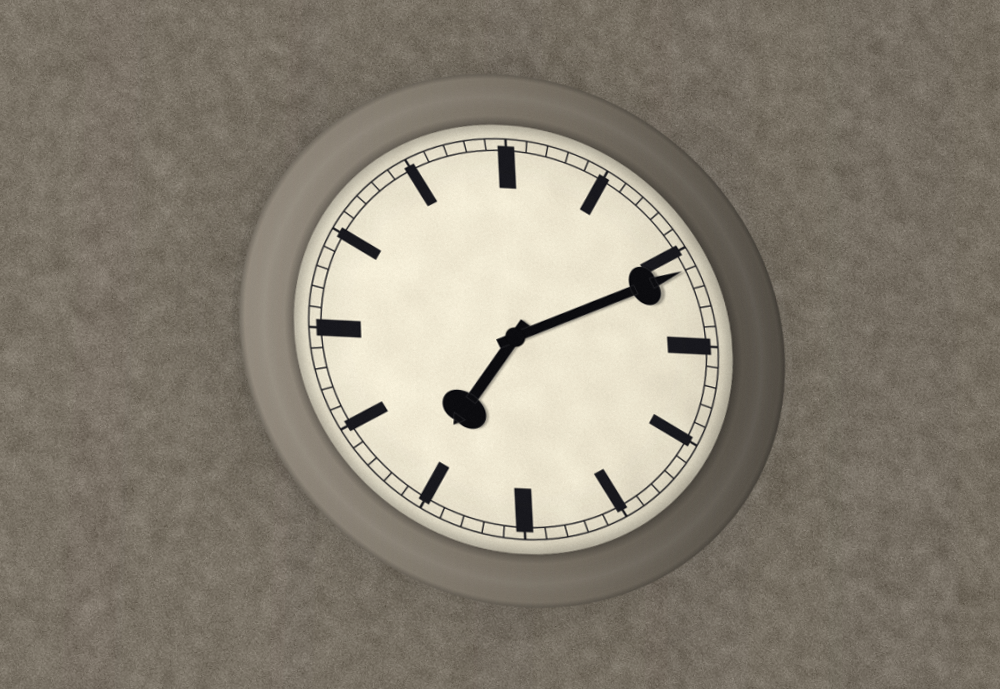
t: h=7 m=11
